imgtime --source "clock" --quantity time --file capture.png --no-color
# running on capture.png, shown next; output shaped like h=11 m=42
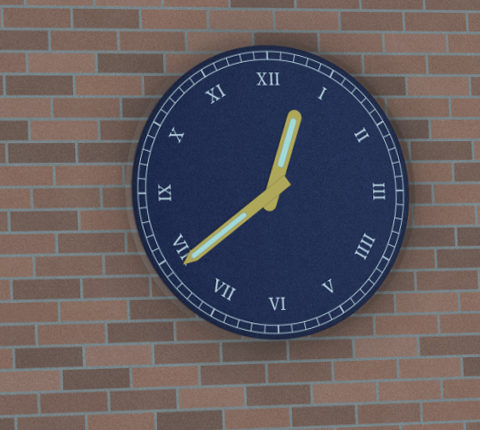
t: h=12 m=39
